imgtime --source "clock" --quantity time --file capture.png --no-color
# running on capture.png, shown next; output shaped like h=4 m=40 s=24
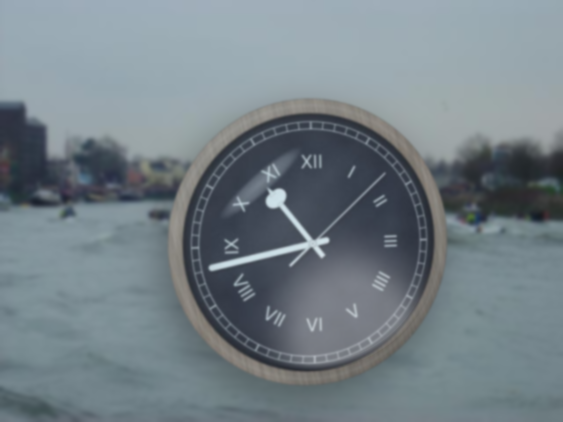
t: h=10 m=43 s=8
